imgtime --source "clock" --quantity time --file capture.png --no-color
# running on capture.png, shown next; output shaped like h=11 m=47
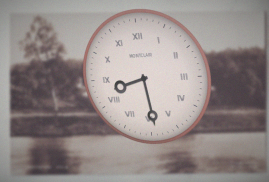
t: h=8 m=29
